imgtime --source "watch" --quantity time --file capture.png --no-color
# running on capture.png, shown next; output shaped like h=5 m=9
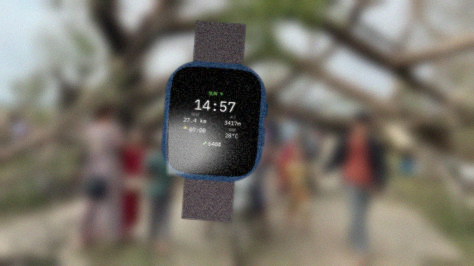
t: h=14 m=57
